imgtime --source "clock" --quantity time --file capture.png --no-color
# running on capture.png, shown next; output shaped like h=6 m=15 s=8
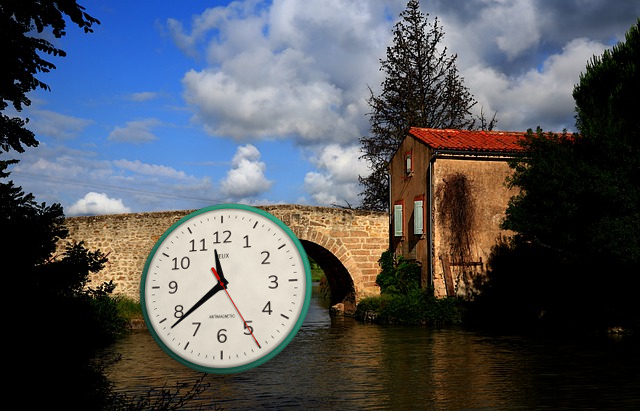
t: h=11 m=38 s=25
